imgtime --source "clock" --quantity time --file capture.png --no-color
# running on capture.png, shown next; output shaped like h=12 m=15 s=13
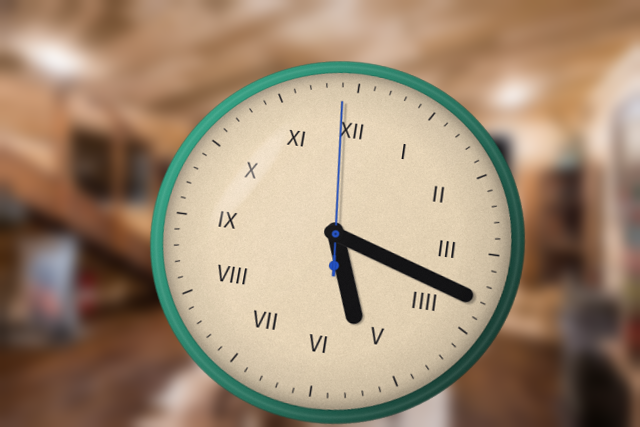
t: h=5 m=17 s=59
